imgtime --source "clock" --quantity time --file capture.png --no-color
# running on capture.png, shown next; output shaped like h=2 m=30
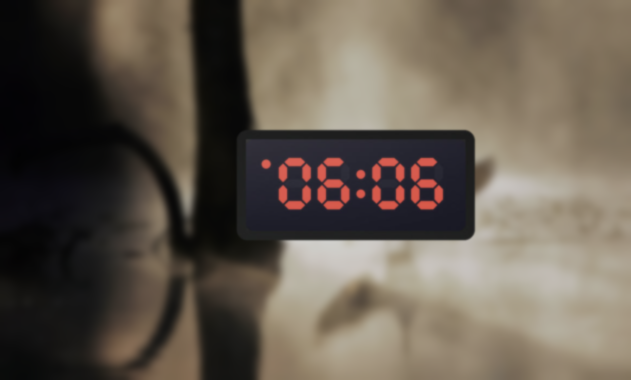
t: h=6 m=6
